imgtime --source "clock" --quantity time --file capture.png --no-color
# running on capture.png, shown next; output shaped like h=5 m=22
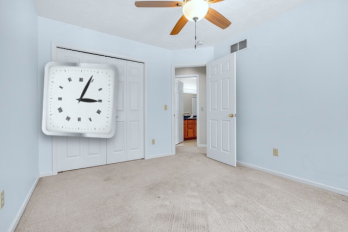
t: h=3 m=4
